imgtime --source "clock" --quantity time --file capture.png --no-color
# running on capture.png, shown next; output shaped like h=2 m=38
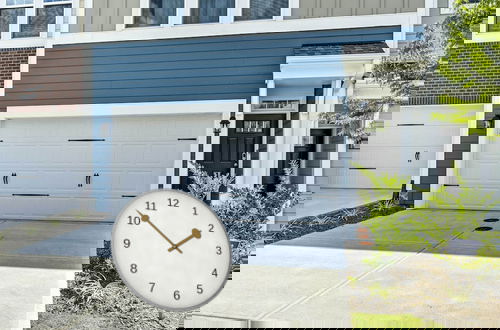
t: h=1 m=52
